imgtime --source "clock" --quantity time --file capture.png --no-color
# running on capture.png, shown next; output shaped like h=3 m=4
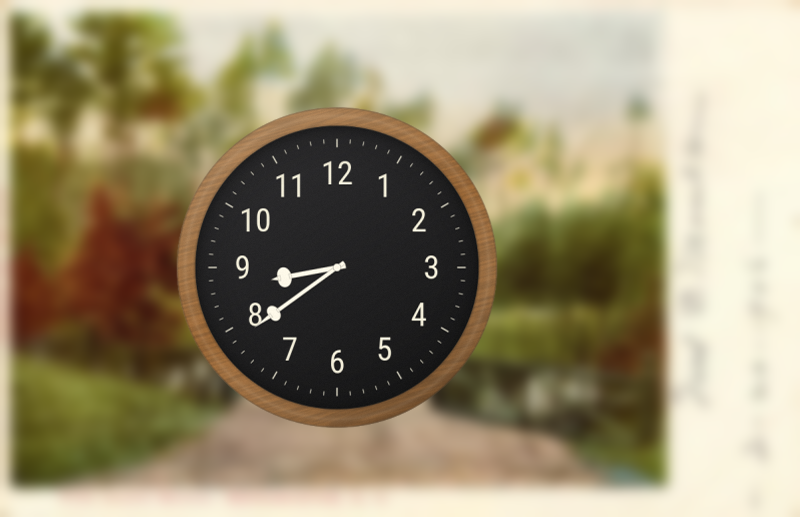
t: h=8 m=39
